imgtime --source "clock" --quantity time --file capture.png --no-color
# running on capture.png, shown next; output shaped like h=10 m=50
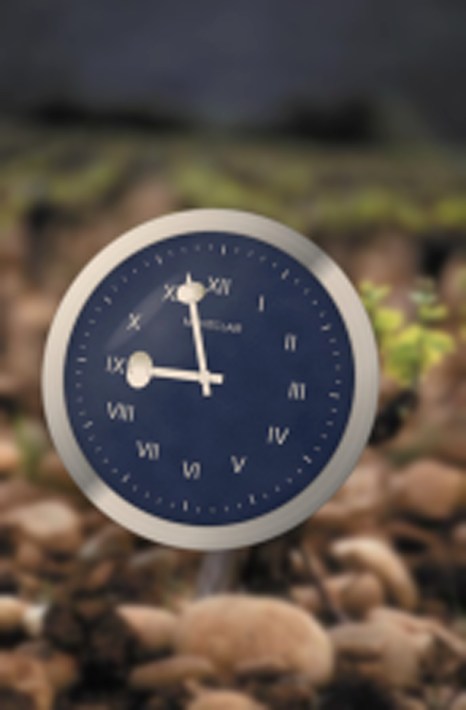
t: h=8 m=57
